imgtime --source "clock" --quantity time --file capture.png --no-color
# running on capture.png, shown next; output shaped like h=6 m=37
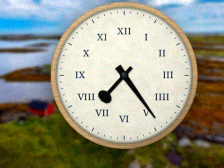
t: h=7 m=24
